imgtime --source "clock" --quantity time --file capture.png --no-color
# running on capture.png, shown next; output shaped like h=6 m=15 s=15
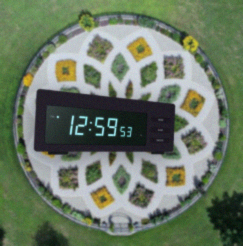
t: h=12 m=59 s=53
